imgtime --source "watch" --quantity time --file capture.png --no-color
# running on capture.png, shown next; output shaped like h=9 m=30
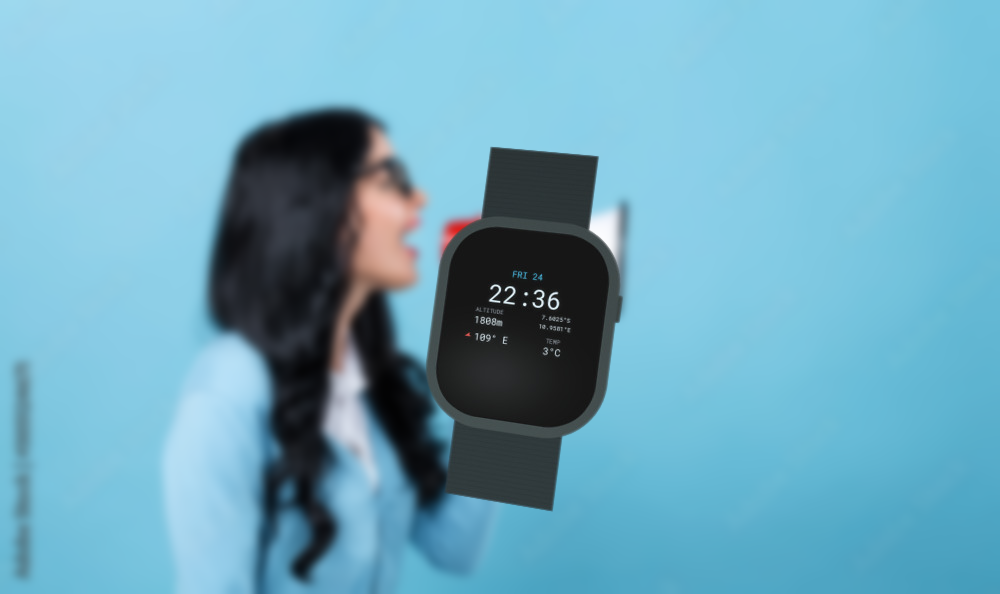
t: h=22 m=36
